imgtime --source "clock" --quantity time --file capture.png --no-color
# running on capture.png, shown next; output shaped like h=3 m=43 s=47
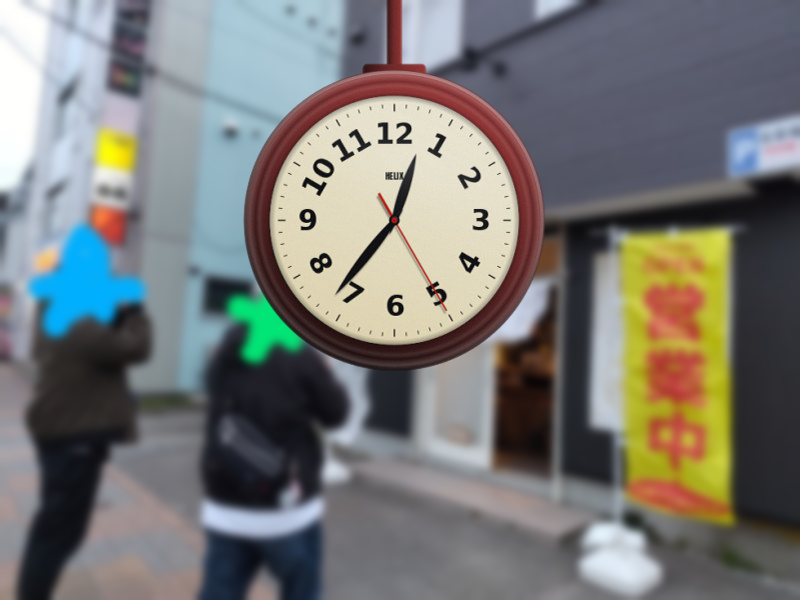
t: h=12 m=36 s=25
